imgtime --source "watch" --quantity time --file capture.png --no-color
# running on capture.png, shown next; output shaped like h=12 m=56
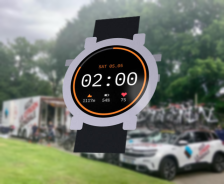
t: h=2 m=0
